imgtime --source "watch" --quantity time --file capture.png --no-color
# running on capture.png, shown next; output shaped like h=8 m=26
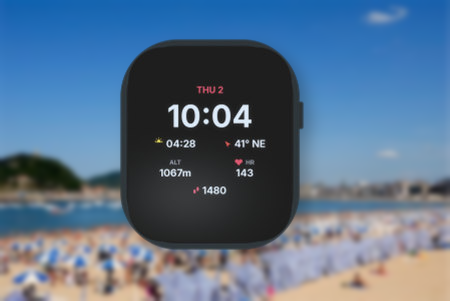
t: h=10 m=4
